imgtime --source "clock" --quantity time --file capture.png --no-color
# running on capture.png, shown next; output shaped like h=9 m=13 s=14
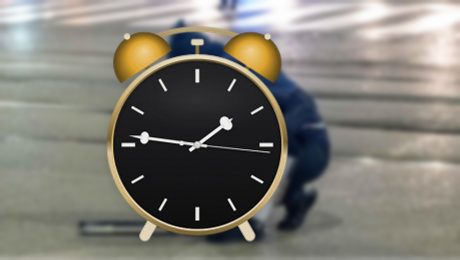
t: h=1 m=46 s=16
